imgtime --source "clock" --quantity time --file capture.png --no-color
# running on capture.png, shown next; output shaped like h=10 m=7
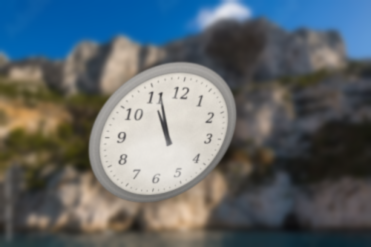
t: h=10 m=56
